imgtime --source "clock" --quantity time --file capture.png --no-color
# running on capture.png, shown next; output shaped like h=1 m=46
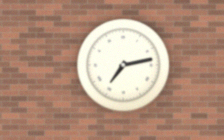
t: h=7 m=13
